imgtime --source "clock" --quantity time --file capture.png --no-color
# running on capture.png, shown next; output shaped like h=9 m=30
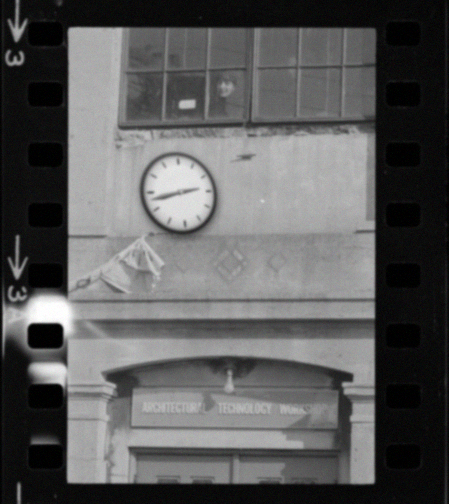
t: h=2 m=43
